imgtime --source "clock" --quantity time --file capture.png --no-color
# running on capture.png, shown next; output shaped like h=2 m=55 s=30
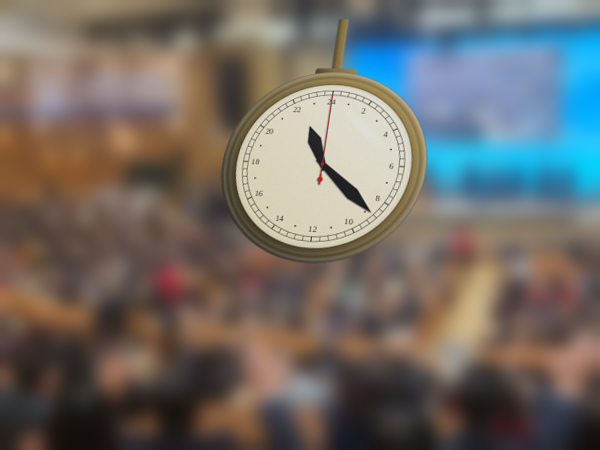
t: h=22 m=22 s=0
